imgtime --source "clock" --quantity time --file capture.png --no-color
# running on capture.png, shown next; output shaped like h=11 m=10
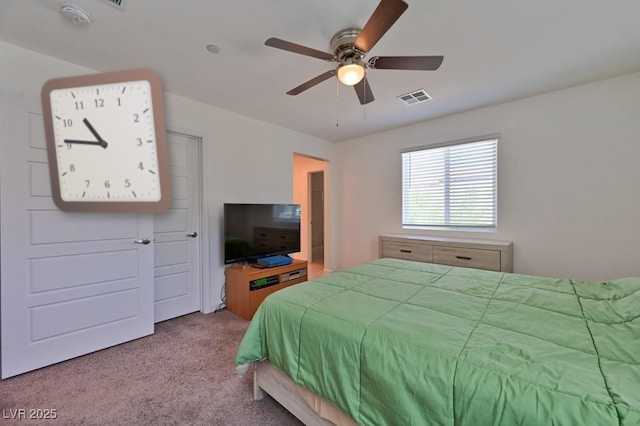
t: h=10 m=46
